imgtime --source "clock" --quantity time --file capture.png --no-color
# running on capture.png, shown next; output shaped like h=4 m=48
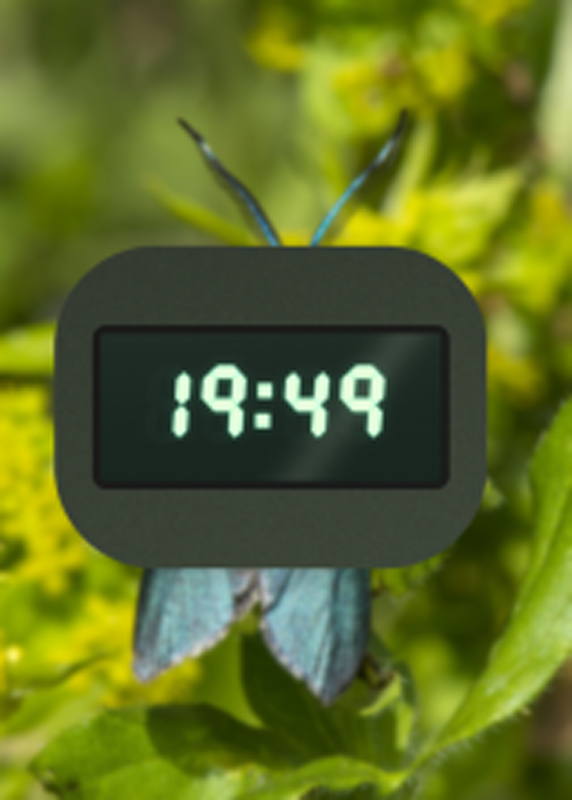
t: h=19 m=49
